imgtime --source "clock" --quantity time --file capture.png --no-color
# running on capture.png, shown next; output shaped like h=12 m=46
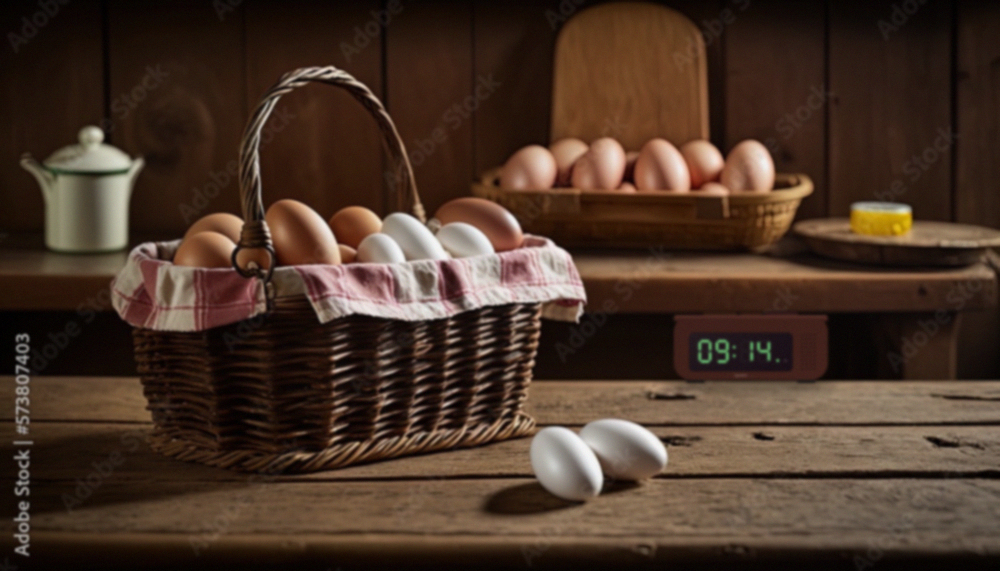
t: h=9 m=14
